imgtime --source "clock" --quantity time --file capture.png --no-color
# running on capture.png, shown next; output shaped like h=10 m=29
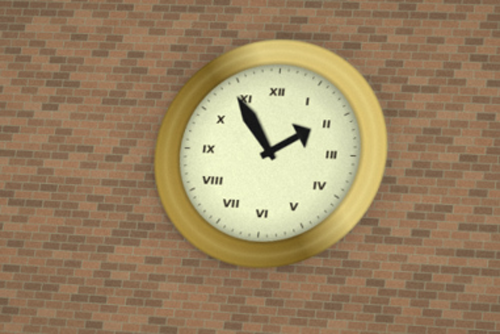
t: h=1 m=54
